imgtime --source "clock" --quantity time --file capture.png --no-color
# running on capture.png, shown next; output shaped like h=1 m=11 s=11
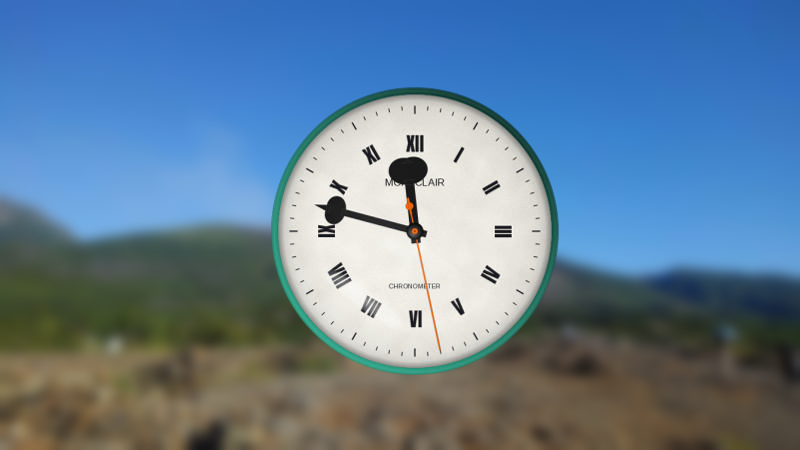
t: h=11 m=47 s=28
